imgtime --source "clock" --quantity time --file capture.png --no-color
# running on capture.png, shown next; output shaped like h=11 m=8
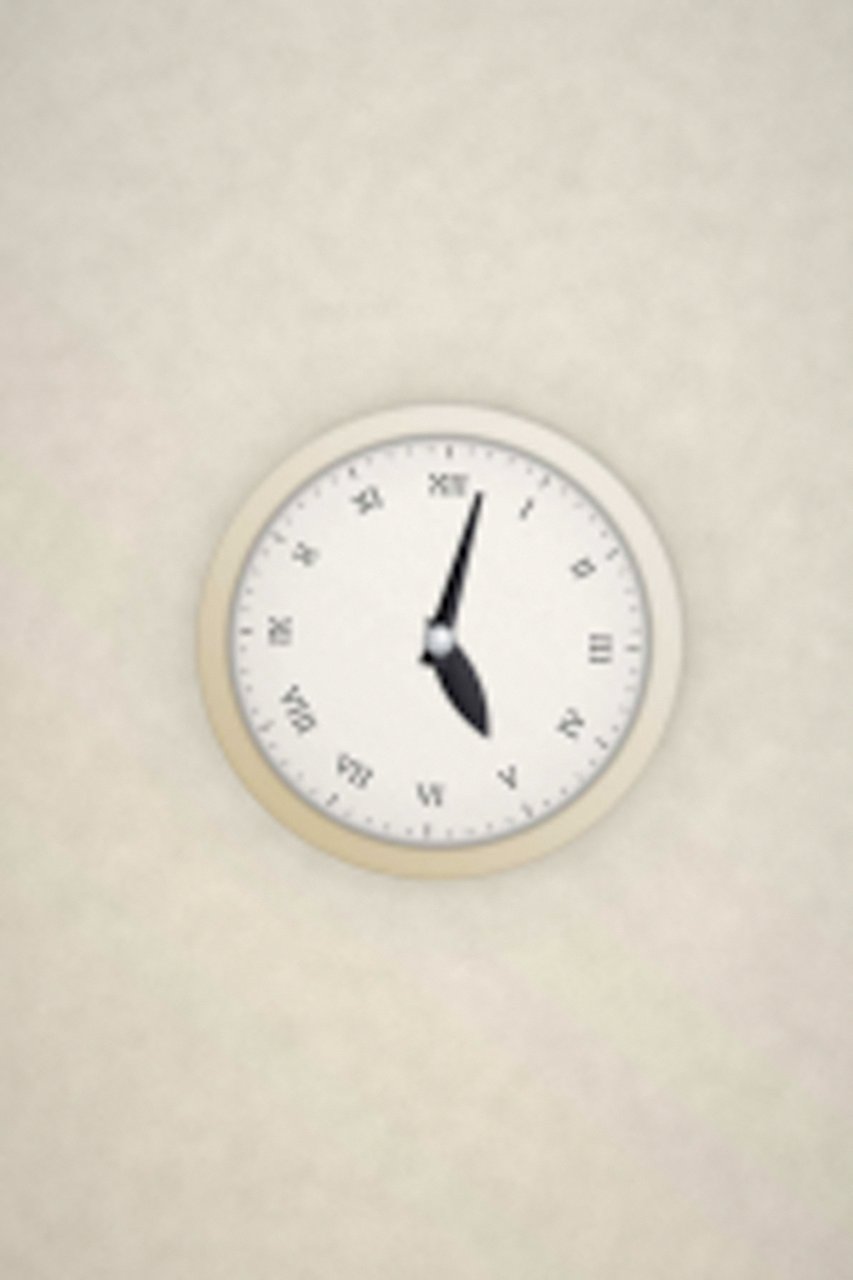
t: h=5 m=2
